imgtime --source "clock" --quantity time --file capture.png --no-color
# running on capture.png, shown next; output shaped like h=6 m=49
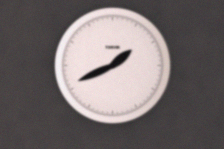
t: h=1 m=41
